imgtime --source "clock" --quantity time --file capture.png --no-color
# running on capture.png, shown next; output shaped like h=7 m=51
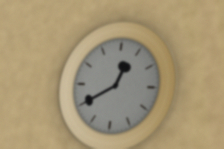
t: h=12 m=40
